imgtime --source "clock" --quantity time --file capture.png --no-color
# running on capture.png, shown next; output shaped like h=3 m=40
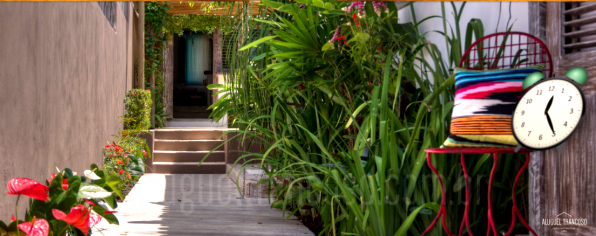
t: h=12 m=25
